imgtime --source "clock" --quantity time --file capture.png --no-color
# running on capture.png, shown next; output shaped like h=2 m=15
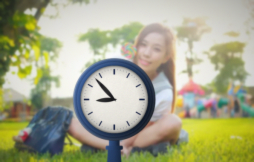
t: h=8 m=53
